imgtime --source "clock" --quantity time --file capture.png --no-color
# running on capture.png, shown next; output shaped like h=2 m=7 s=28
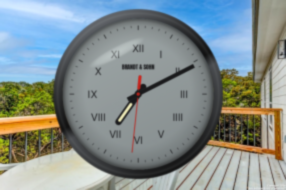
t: h=7 m=10 s=31
